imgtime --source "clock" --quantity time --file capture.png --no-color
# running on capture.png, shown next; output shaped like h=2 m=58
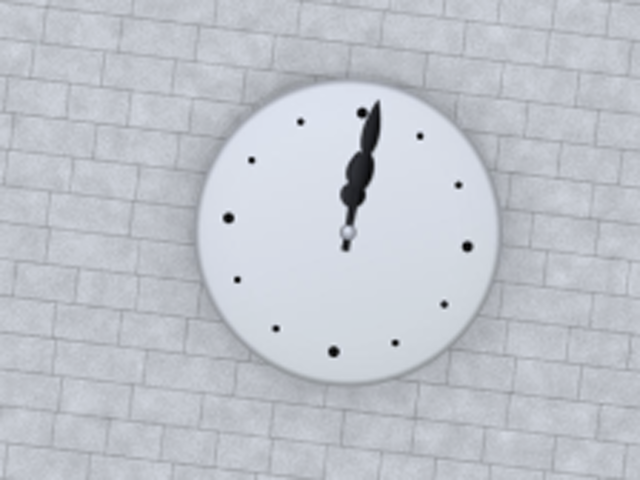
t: h=12 m=1
